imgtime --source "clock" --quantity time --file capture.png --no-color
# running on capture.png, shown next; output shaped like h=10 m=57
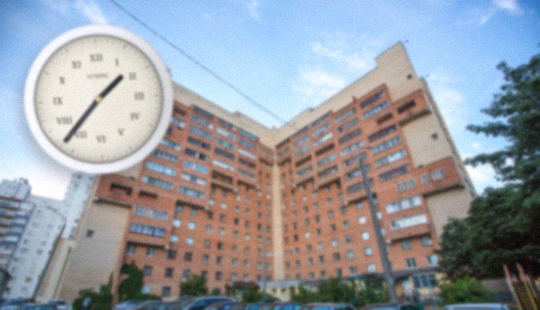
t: h=1 m=37
